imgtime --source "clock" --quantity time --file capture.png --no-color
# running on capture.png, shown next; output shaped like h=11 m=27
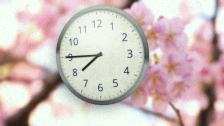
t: h=7 m=45
